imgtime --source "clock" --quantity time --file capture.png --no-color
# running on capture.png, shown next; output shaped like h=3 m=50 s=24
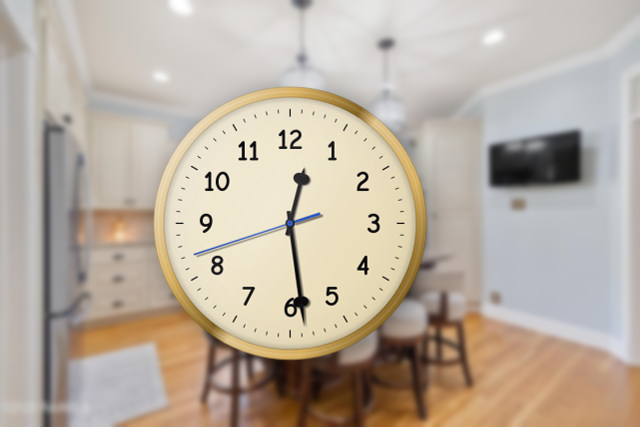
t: h=12 m=28 s=42
